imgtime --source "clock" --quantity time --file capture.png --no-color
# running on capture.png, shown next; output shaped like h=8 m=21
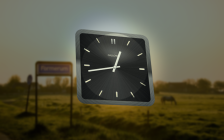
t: h=12 m=43
